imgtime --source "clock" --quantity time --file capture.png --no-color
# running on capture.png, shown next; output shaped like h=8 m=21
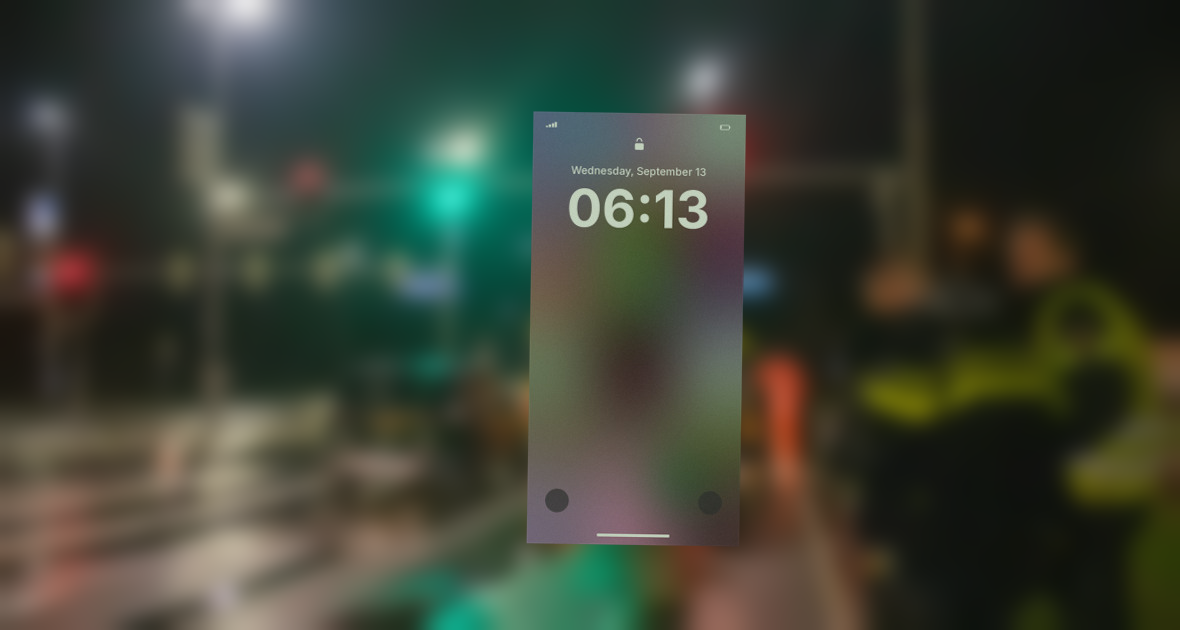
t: h=6 m=13
